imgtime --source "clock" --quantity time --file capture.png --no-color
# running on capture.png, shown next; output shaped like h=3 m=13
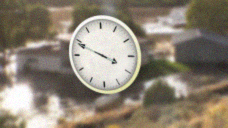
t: h=3 m=49
